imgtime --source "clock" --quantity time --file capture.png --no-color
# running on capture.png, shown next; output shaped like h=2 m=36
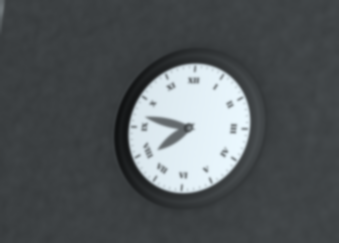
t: h=7 m=47
